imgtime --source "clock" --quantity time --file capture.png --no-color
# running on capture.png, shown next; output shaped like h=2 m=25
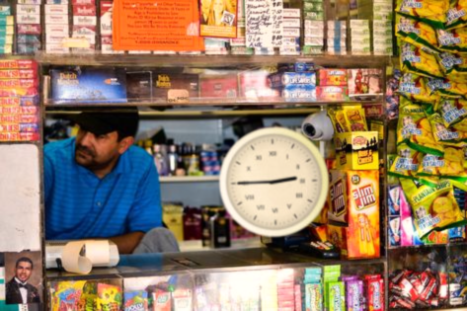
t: h=2 m=45
